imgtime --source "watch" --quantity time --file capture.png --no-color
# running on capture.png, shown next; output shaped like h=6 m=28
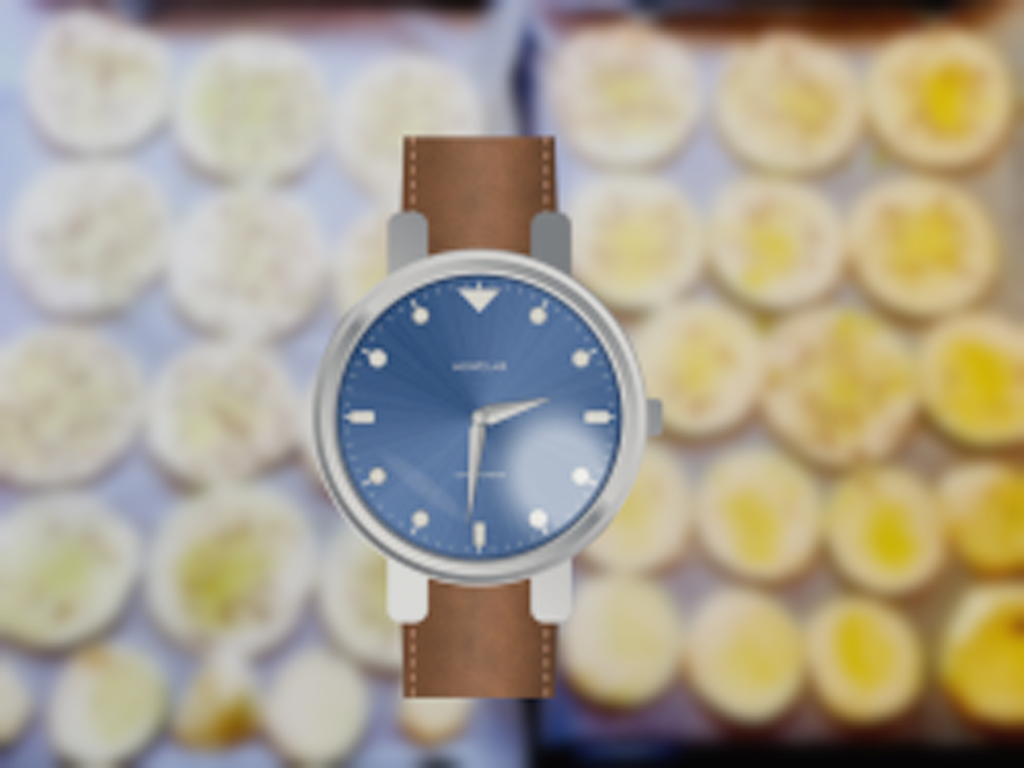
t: h=2 m=31
